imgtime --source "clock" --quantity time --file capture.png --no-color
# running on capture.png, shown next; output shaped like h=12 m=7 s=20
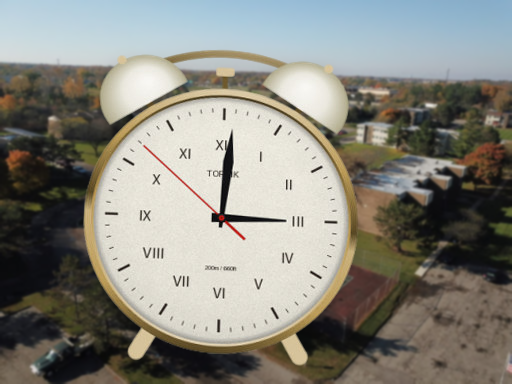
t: h=3 m=0 s=52
